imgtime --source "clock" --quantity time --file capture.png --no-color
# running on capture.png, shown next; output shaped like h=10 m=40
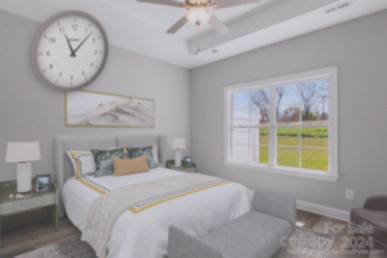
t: h=11 m=7
